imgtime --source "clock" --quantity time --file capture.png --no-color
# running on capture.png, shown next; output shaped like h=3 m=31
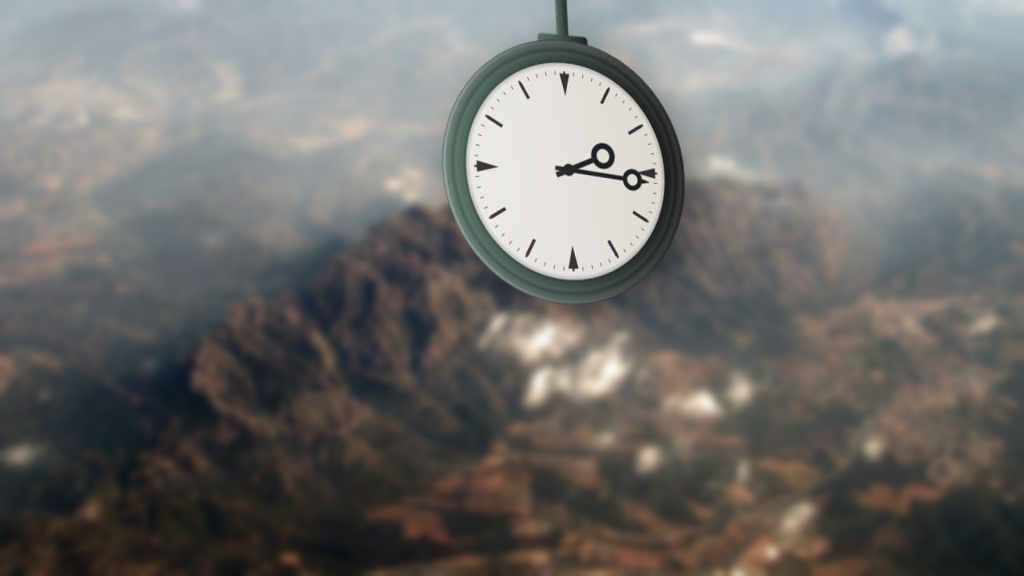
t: h=2 m=16
